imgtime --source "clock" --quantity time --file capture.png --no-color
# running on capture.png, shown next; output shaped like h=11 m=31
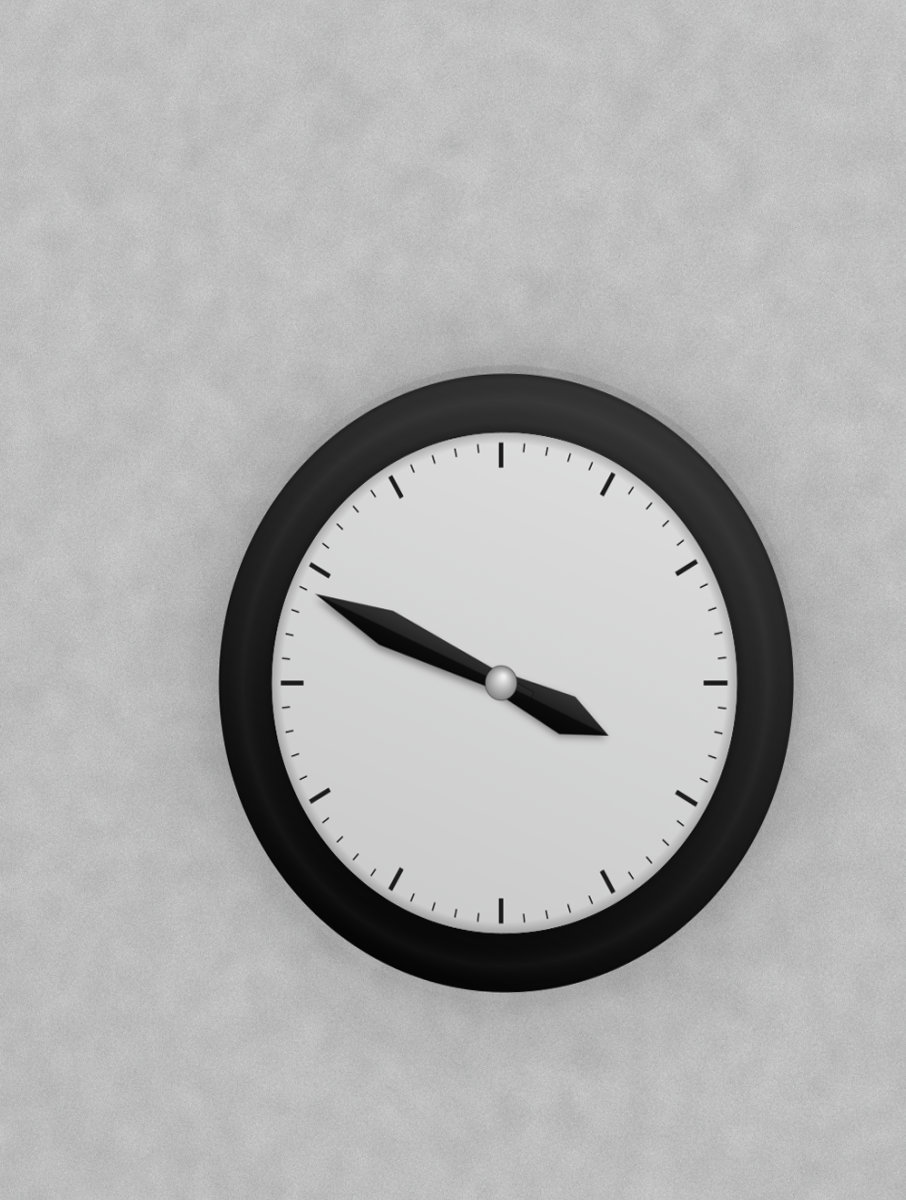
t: h=3 m=49
